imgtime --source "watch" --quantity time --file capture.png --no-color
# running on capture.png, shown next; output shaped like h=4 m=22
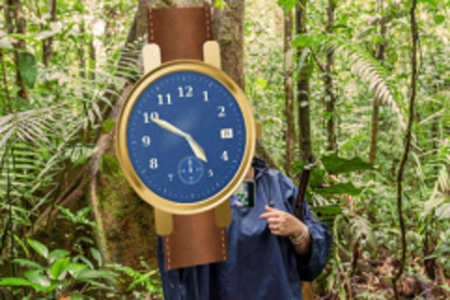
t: h=4 m=50
